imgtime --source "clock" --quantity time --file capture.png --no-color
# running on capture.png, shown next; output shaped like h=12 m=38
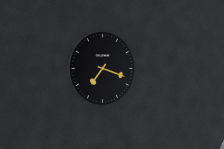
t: h=7 m=18
